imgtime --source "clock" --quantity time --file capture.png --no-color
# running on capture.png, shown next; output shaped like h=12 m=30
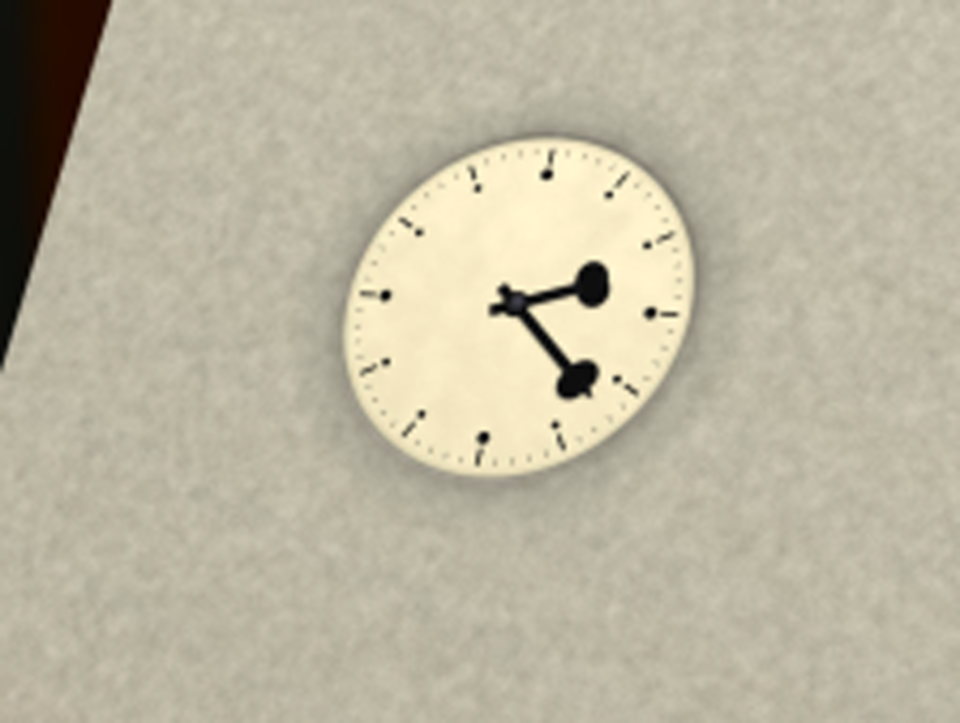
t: h=2 m=22
